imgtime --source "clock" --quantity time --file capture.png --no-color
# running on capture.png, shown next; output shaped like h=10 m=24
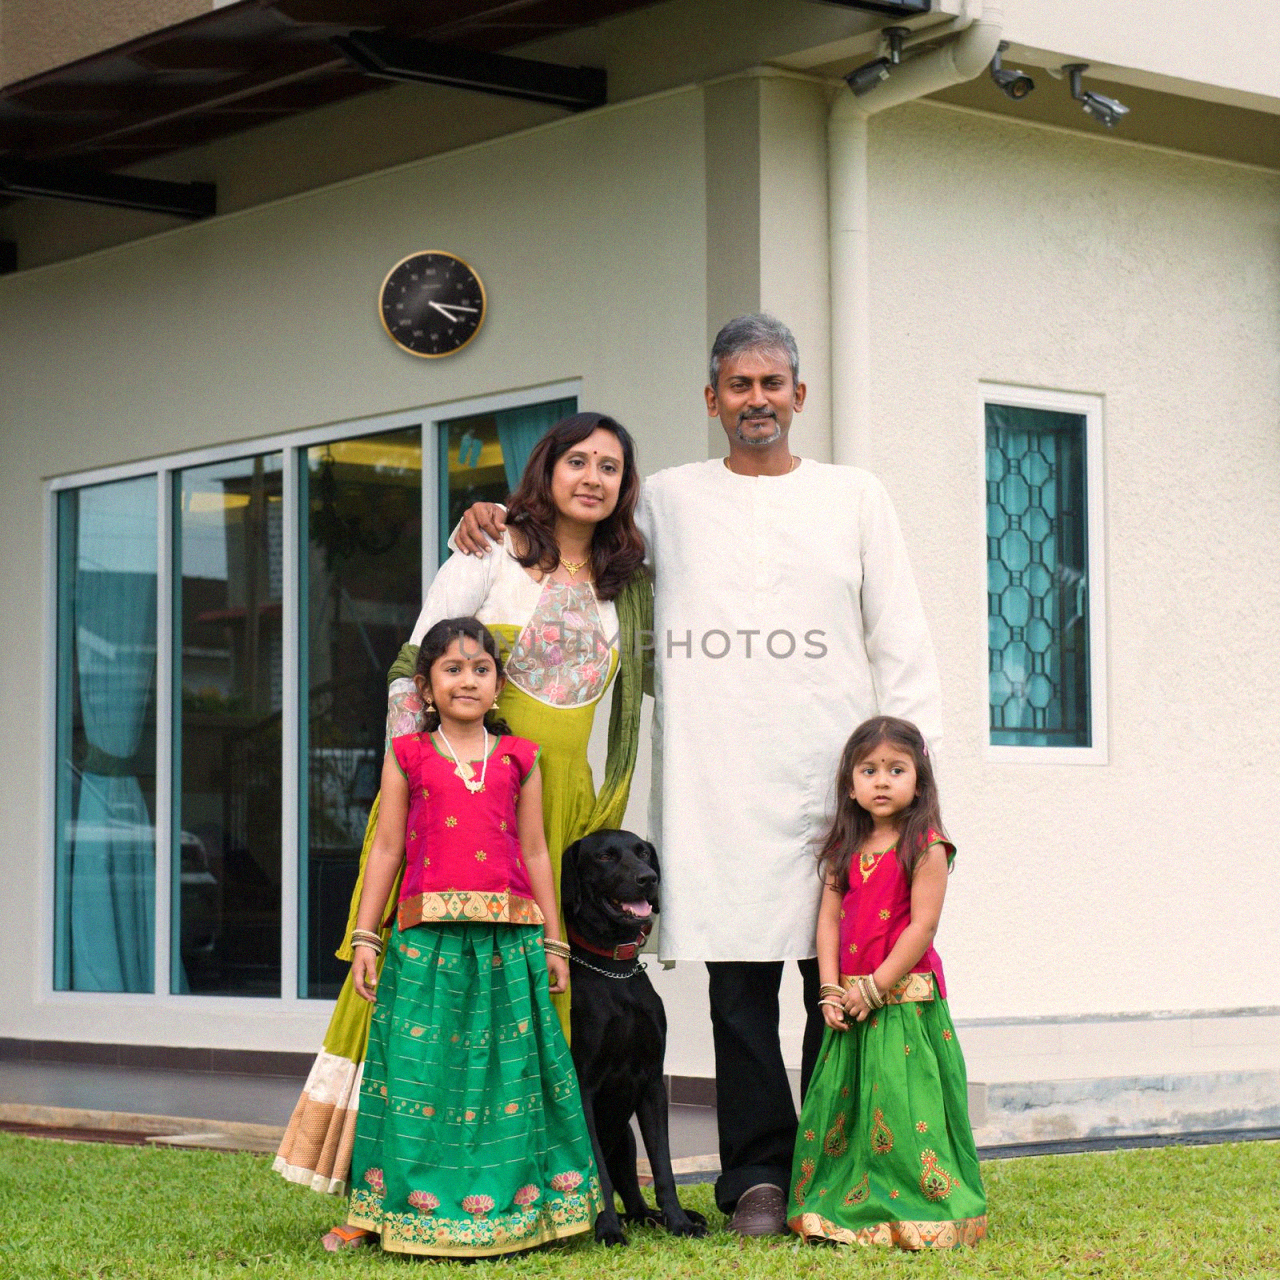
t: h=4 m=17
